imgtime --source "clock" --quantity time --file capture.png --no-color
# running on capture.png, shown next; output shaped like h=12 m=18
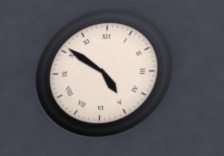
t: h=4 m=51
